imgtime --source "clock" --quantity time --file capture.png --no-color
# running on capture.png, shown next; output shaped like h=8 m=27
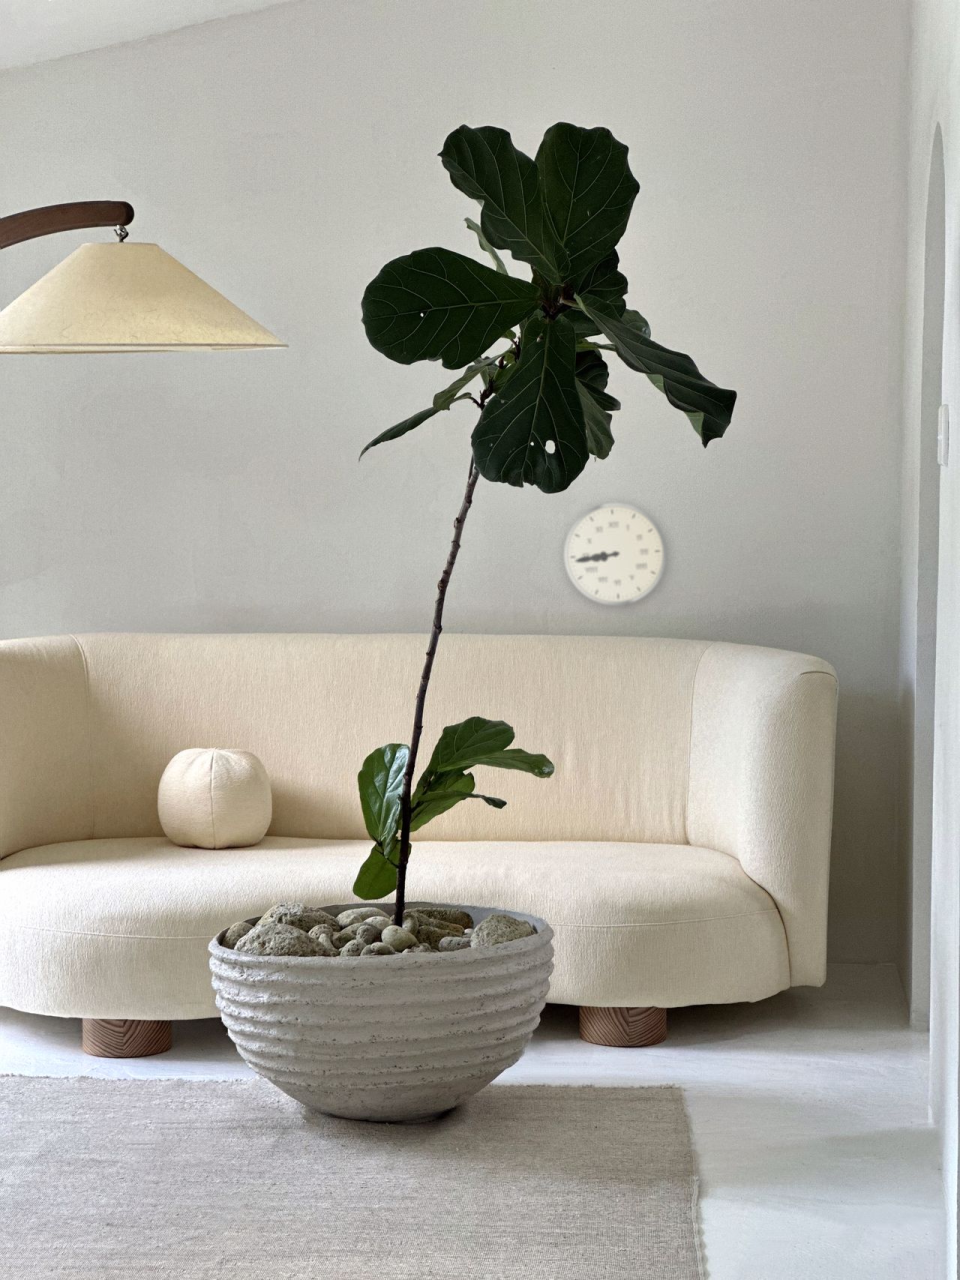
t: h=8 m=44
